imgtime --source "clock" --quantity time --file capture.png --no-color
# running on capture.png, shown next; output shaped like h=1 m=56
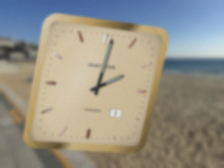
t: h=2 m=1
